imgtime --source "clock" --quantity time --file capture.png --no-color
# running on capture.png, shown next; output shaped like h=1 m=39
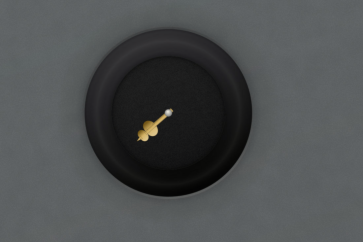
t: h=7 m=38
